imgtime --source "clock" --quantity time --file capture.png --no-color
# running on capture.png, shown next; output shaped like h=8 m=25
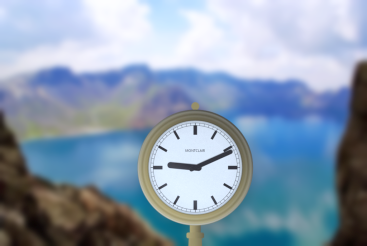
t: h=9 m=11
